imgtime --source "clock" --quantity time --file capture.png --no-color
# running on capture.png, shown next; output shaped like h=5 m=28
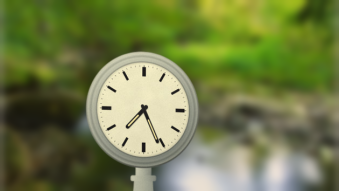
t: h=7 m=26
